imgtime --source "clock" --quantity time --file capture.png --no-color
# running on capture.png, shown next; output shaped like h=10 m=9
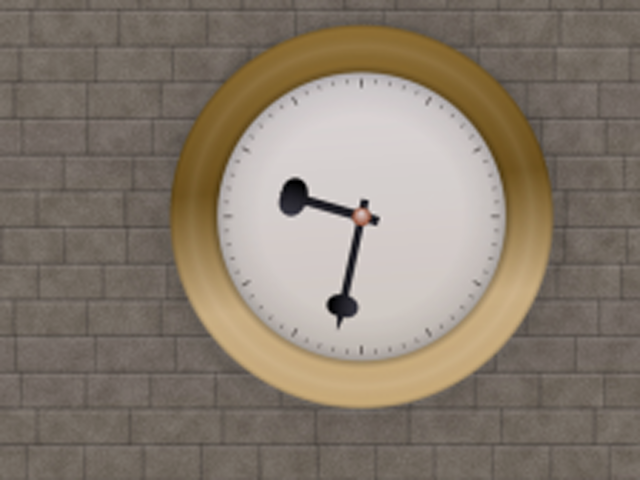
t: h=9 m=32
